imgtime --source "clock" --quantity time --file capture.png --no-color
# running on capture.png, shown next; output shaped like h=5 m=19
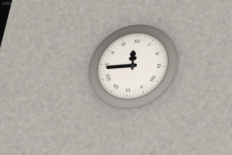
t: h=11 m=44
